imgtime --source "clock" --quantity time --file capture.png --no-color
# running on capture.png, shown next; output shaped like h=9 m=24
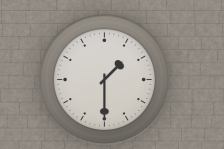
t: h=1 m=30
